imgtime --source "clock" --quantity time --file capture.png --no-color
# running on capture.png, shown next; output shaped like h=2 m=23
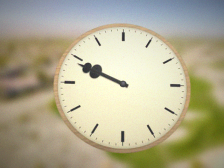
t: h=9 m=49
